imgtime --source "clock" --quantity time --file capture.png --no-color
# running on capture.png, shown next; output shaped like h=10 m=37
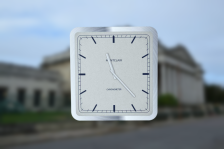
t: h=11 m=23
